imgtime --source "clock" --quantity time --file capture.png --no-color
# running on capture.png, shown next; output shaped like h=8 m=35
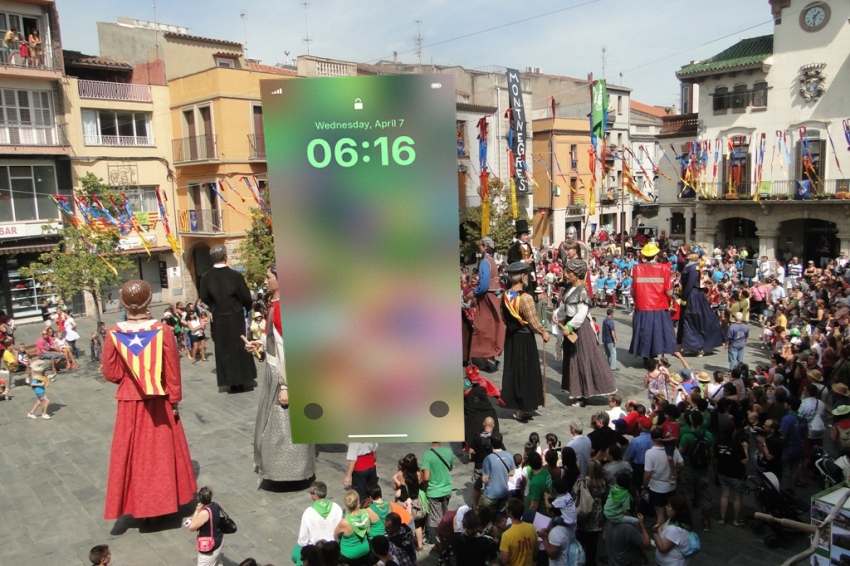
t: h=6 m=16
